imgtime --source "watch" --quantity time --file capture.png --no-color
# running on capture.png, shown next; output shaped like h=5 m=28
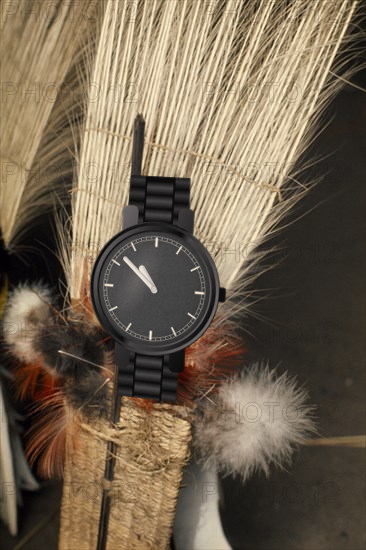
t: h=10 m=52
